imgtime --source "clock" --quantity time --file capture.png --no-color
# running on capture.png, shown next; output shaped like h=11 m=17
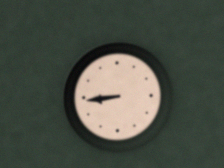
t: h=8 m=44
